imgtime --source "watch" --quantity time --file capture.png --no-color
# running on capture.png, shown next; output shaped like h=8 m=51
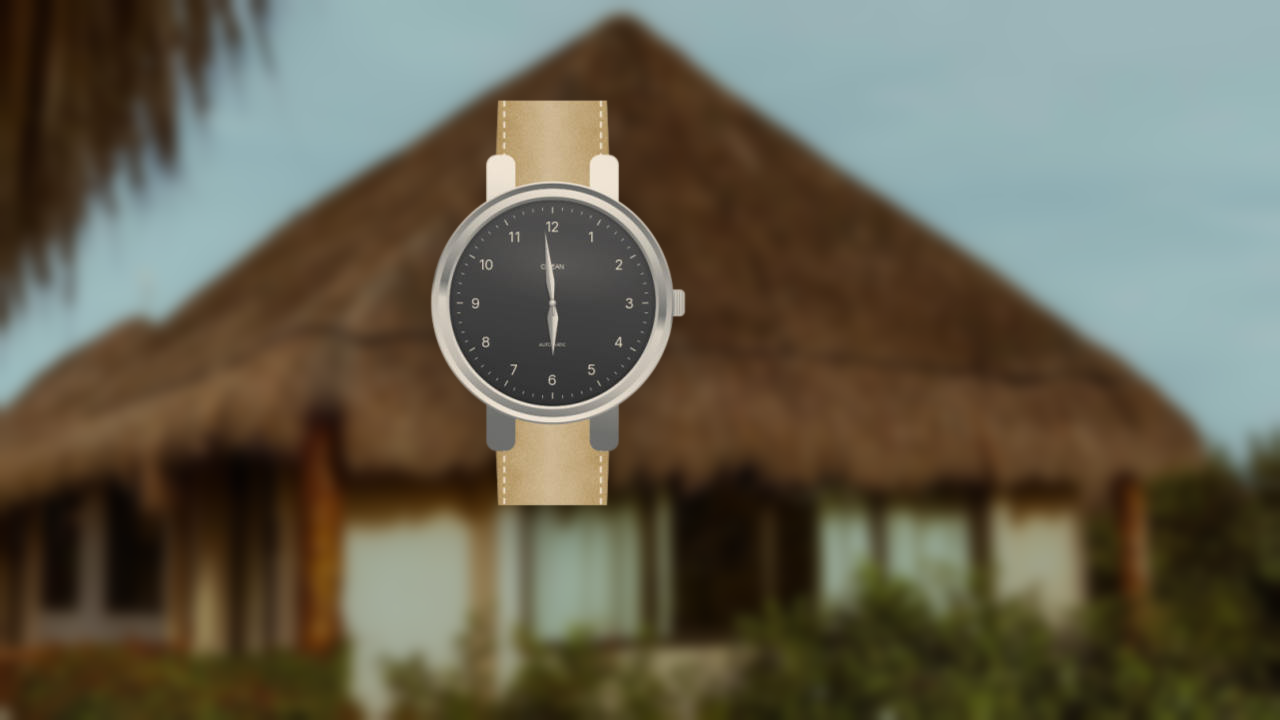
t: h=5 m=59
